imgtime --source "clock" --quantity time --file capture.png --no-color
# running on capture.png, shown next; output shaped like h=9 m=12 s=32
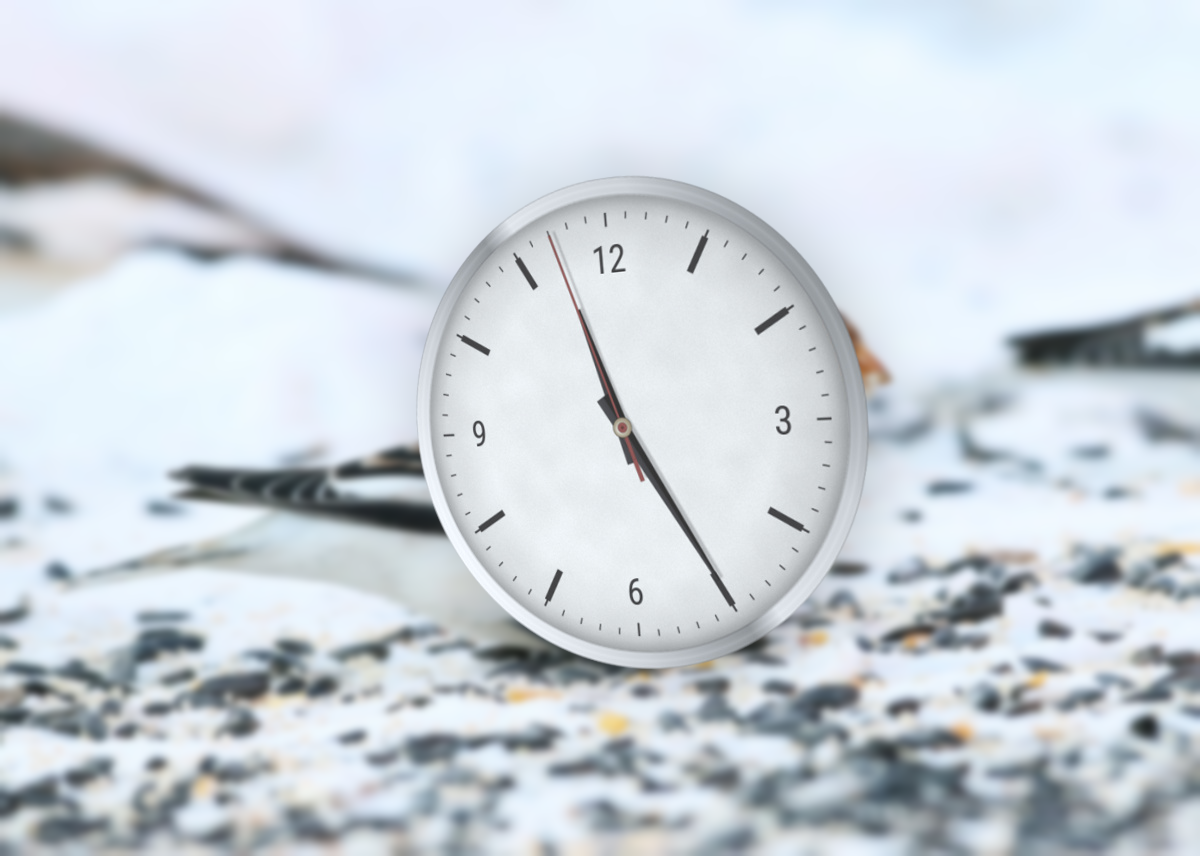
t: h=11 m=24 s=57
